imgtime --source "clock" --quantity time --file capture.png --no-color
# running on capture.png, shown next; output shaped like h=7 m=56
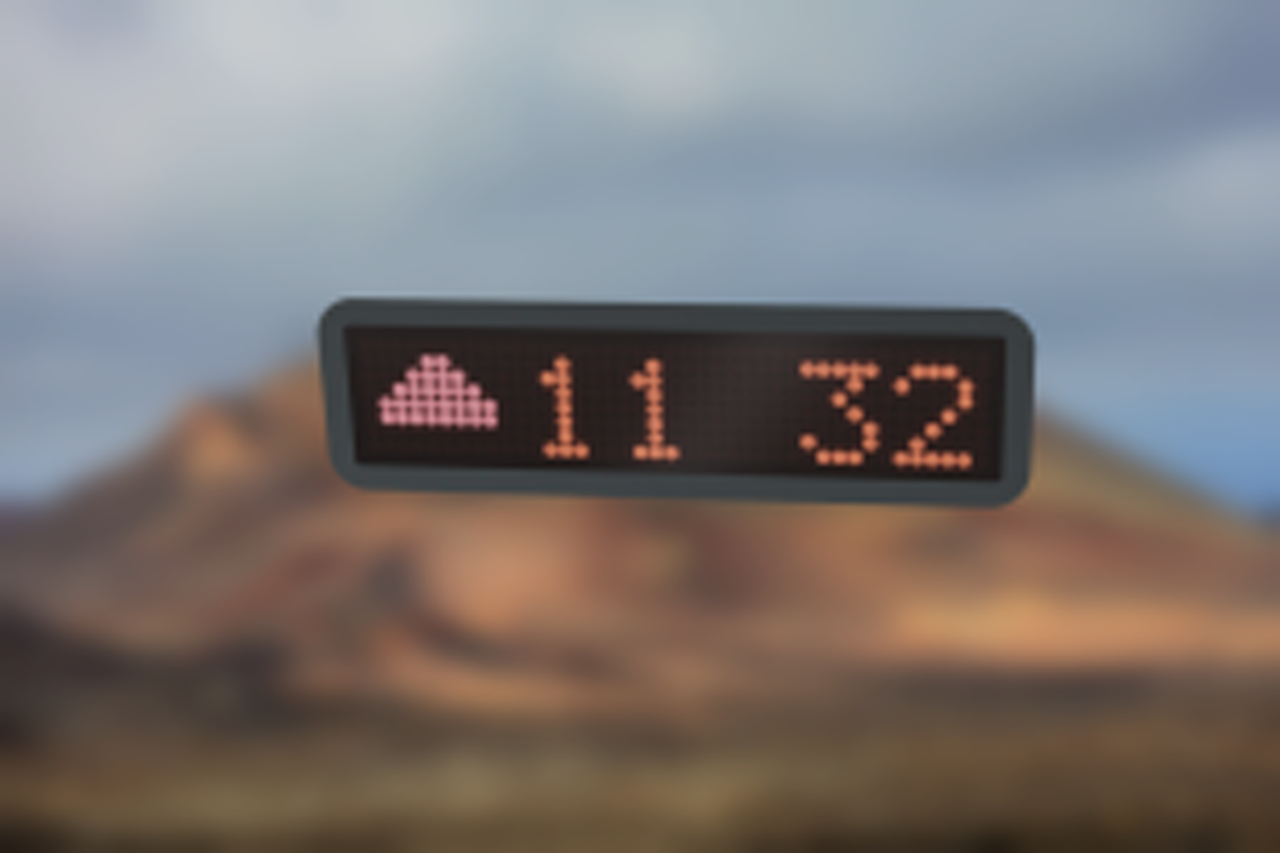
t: h=11 m=32
